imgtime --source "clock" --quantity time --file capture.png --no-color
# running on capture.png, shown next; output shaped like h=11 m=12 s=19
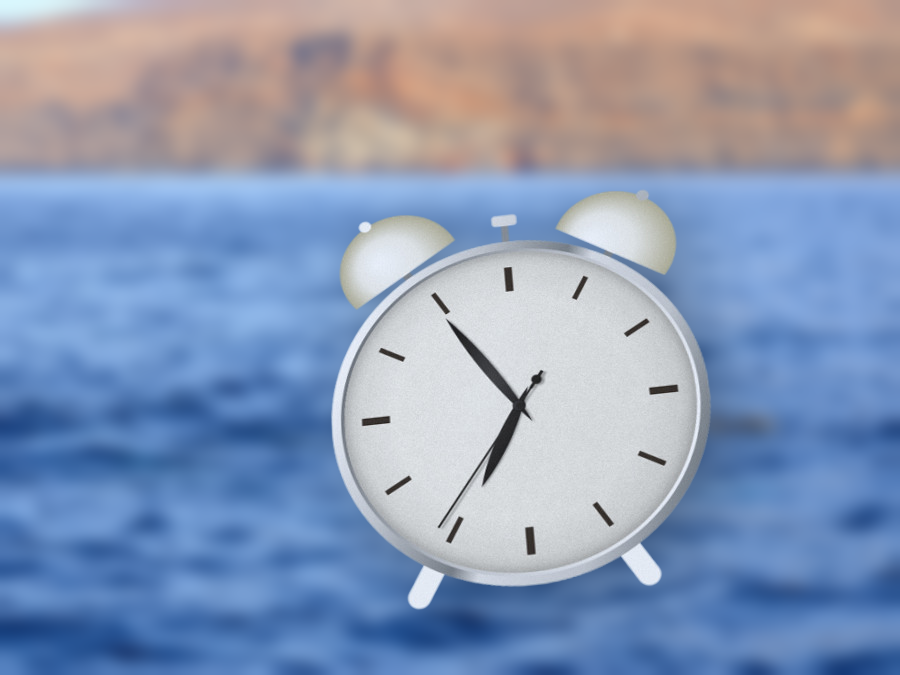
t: h=6 m=54 s=36
